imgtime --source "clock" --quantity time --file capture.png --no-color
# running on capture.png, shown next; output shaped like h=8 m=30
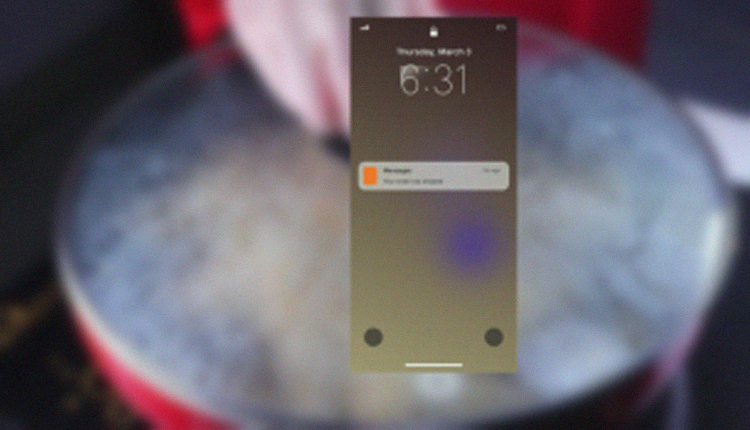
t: h=6 m=31
